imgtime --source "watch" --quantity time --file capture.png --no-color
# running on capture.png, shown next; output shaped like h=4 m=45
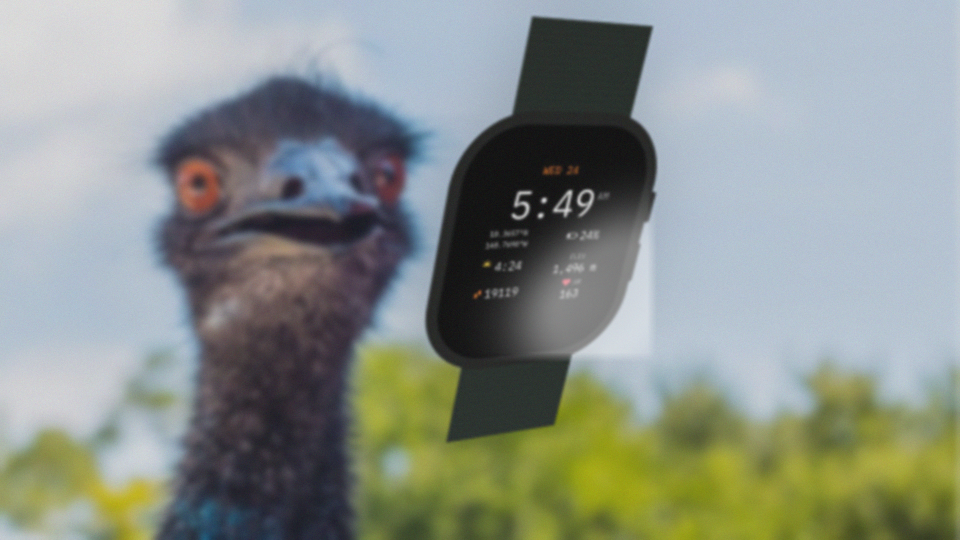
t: h=5 m=49
